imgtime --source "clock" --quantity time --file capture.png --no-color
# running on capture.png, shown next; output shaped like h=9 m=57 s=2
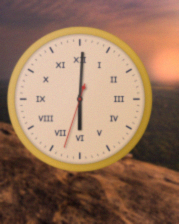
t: h=6 m=0 s=33
